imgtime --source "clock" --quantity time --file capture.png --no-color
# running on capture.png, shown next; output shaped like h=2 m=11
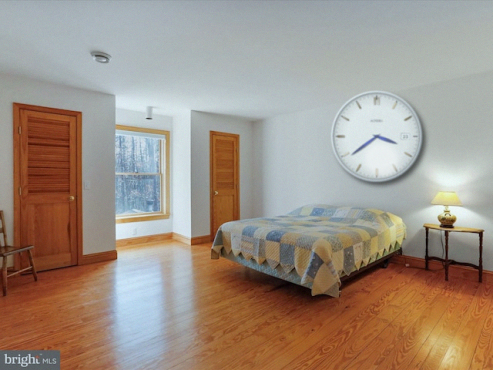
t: h=3 m=39
